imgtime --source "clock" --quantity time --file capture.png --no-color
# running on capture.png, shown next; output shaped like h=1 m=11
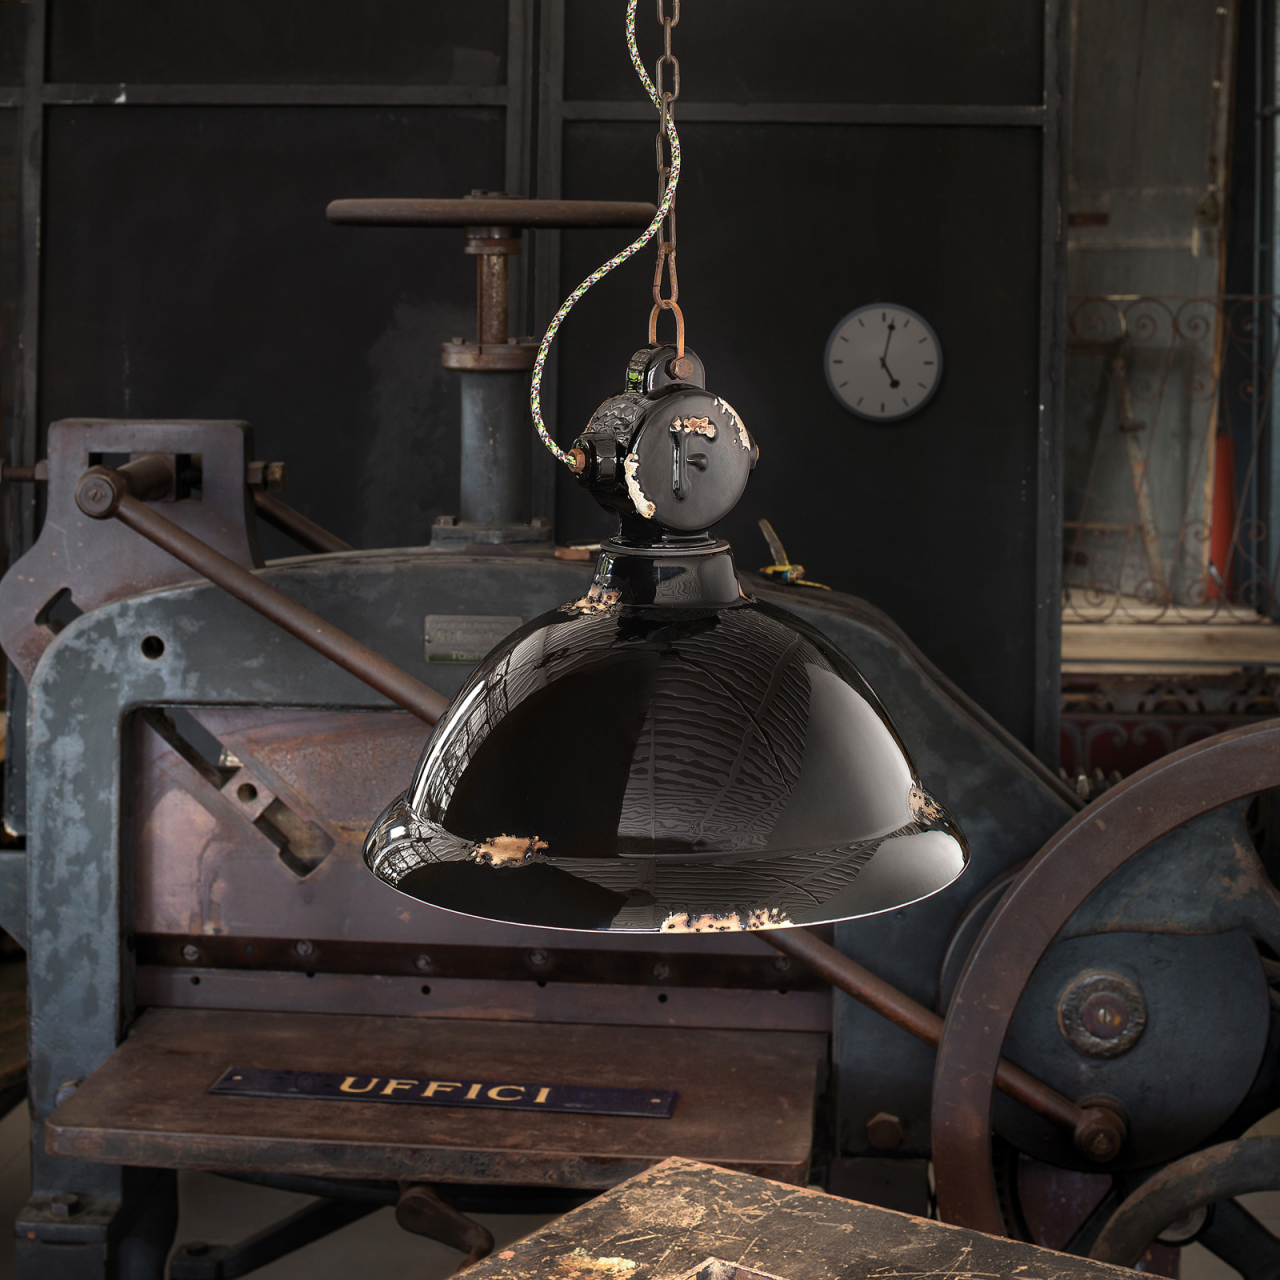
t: h=5 m=2
